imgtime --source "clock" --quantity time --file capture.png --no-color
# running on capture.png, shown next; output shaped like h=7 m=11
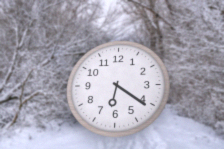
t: h=6 m=21
